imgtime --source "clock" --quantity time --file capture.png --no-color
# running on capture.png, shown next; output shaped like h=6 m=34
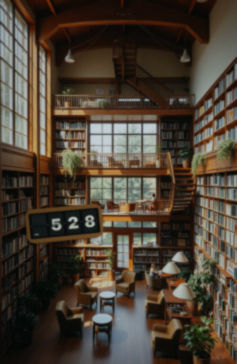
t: h=5 m=28
